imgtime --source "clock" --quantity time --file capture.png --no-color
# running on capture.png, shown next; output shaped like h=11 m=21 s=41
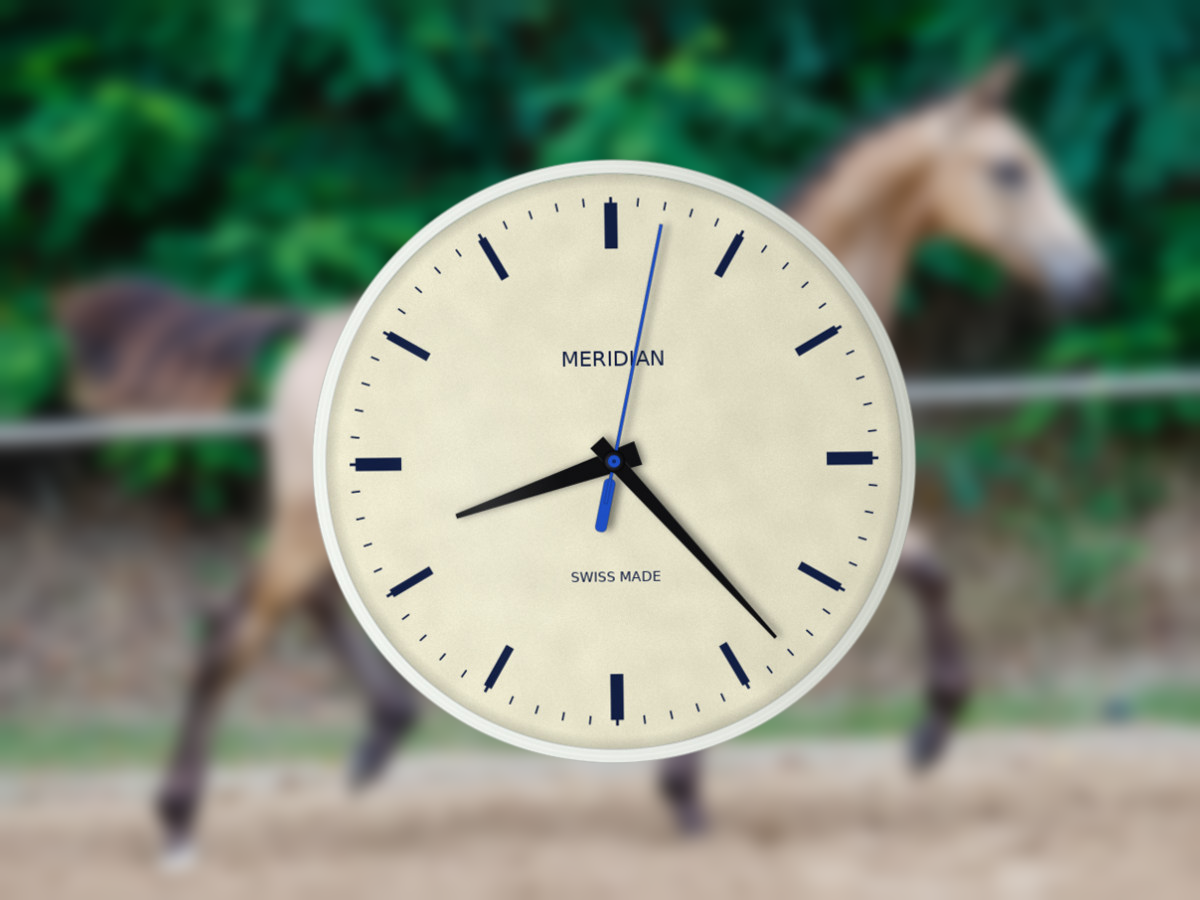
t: h=8 m=23 s=2
